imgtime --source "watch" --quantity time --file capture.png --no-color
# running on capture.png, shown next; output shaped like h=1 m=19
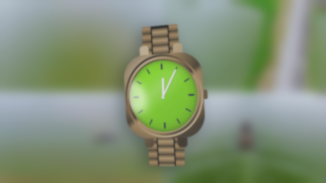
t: h=12 m=5
